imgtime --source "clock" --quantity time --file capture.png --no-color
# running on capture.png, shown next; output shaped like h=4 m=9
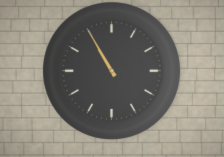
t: h=10 m=55
